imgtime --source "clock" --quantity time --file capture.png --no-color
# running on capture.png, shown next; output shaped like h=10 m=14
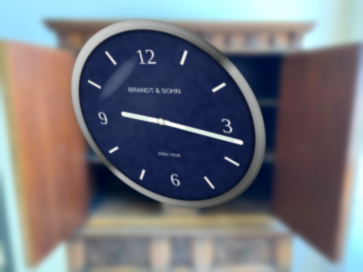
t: h=9 m=17
